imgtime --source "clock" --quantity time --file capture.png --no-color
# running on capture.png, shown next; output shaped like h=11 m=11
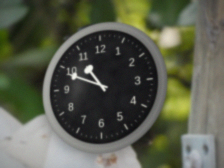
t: h=10 m=49
